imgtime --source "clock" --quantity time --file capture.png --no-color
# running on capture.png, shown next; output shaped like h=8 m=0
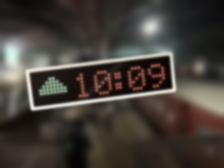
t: h=10 m=9
